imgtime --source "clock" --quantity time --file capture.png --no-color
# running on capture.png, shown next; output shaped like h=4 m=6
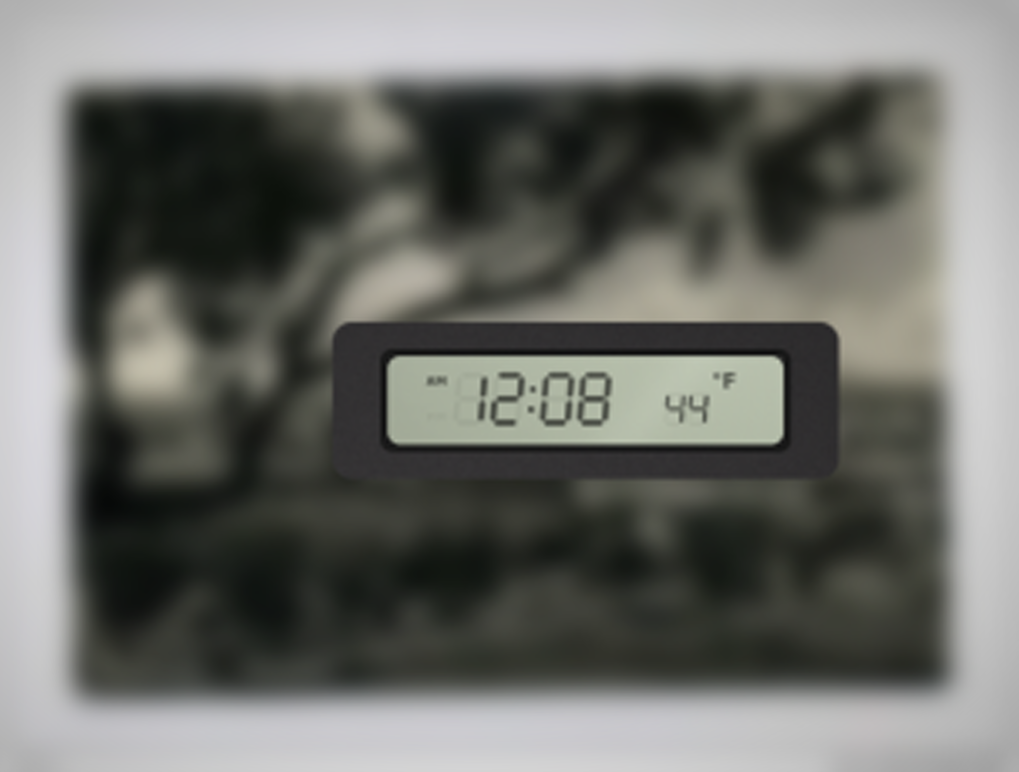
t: h=12 m=8
